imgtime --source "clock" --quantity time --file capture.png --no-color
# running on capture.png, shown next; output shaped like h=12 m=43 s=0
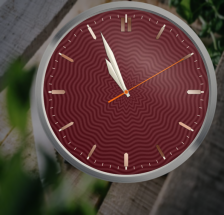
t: h=10 m=56 s=10
